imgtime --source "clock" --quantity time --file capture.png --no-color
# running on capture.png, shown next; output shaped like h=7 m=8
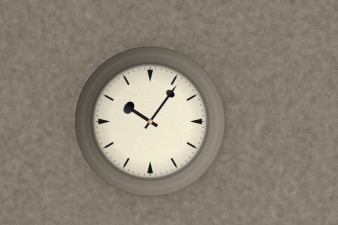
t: h=10 m=6
